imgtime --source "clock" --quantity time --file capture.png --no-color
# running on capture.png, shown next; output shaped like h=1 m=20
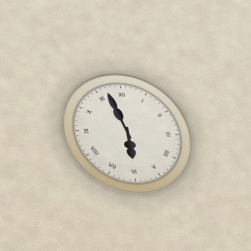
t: h=5 m=57
